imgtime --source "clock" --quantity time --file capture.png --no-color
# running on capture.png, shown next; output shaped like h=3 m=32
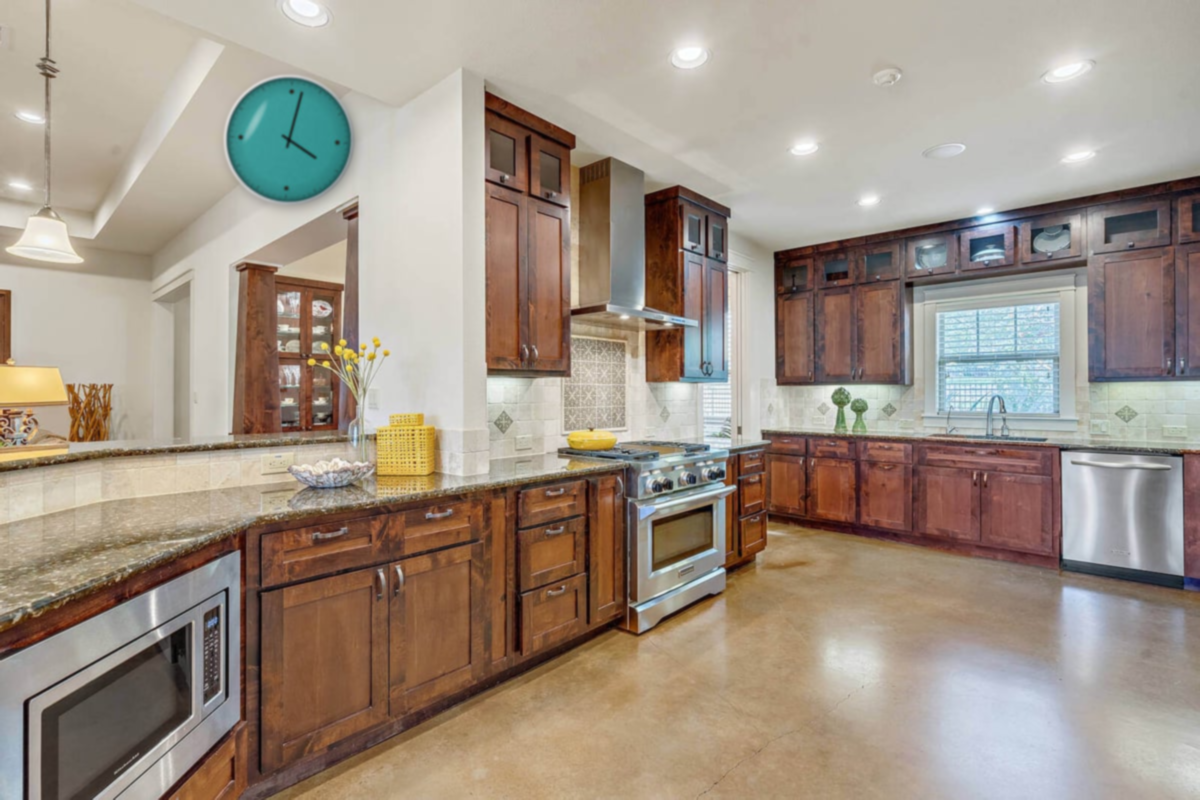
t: h=4 m=2
